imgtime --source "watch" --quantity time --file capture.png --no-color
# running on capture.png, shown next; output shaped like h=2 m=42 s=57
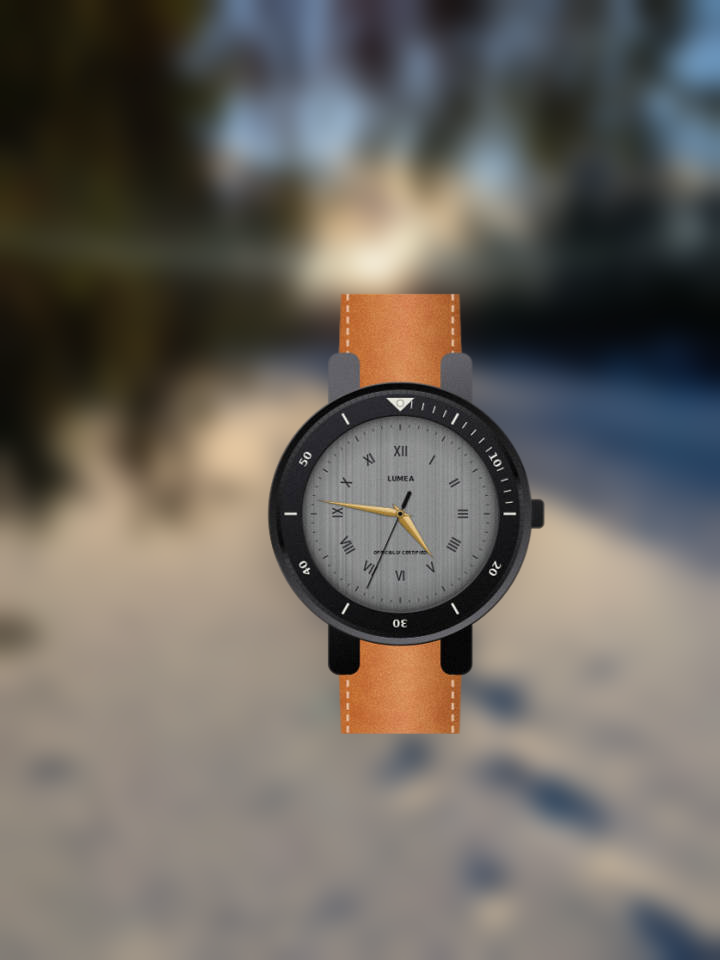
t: h=4 m=46 s=34
